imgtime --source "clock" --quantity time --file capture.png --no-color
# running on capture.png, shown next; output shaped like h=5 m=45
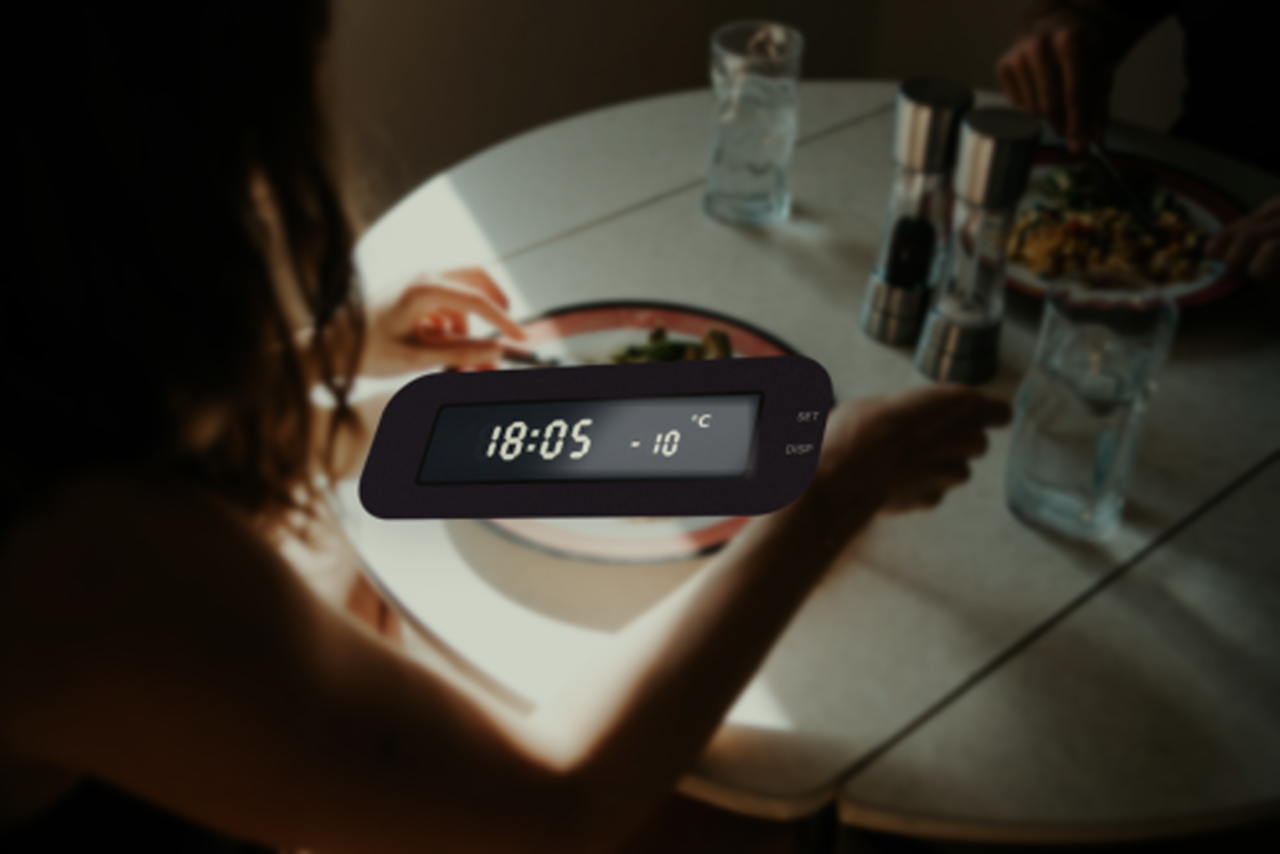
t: h=18 m=5
